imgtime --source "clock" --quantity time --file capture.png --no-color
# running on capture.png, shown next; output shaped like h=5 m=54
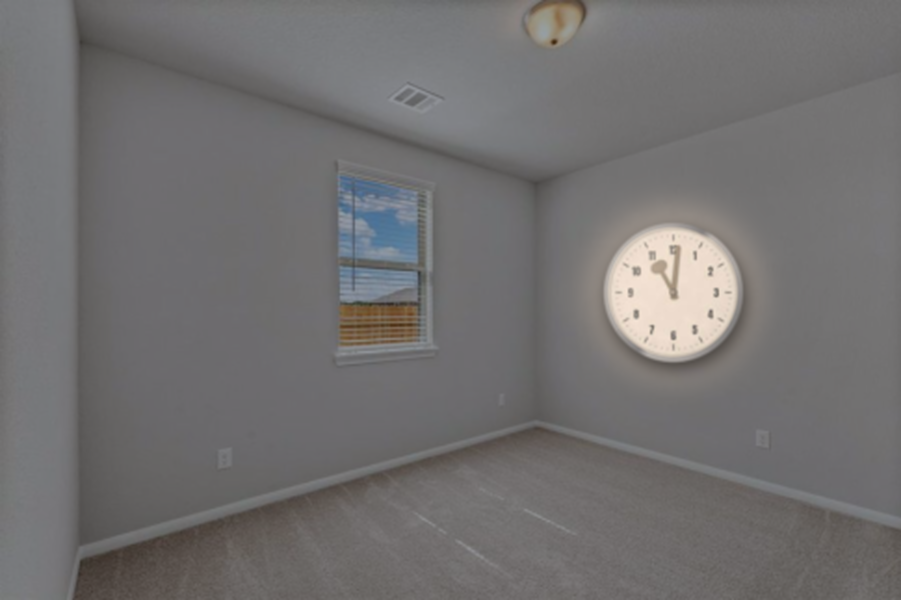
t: h=11 m=1
